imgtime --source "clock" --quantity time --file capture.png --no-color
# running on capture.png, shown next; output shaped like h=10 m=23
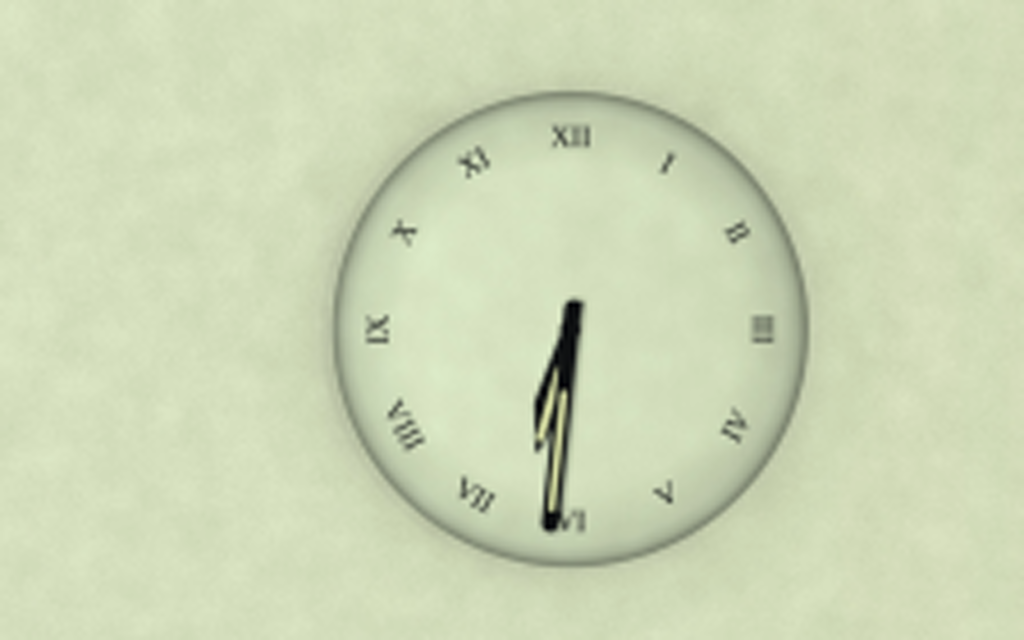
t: h=6 m=31
